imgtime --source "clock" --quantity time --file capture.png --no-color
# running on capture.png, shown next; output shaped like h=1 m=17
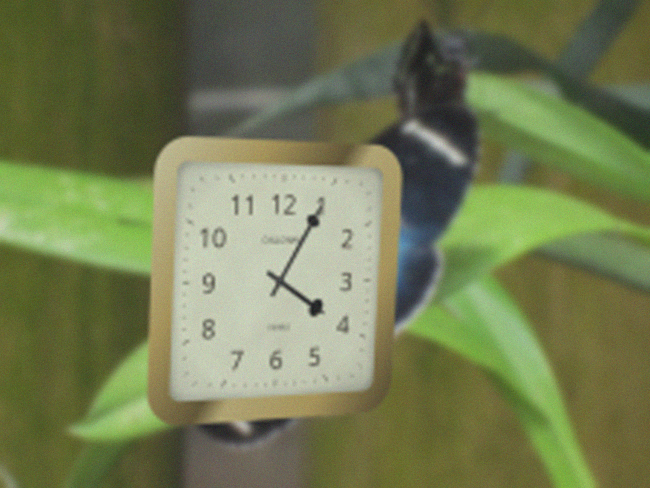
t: h=4 m=5
